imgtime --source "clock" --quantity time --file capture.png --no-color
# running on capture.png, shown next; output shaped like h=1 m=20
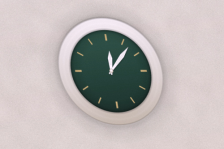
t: h=12 m=7
